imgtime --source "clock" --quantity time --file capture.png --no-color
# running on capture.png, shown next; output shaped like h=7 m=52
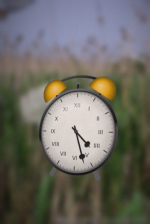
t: h=4 m=27
